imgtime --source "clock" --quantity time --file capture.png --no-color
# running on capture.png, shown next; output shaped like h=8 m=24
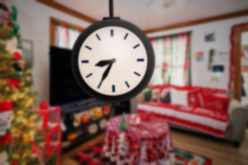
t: h=8 m=35
